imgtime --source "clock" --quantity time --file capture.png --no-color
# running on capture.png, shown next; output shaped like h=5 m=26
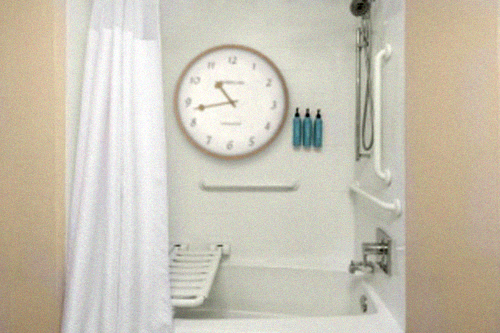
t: h=10 m=43
